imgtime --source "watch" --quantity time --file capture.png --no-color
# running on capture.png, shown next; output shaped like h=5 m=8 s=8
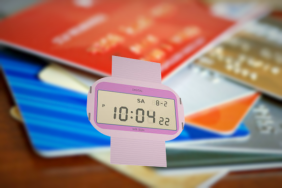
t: h=10 m=4 s=22
